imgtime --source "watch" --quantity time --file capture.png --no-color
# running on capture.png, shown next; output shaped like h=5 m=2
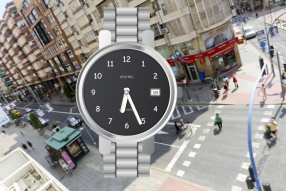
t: h=6 m=26
